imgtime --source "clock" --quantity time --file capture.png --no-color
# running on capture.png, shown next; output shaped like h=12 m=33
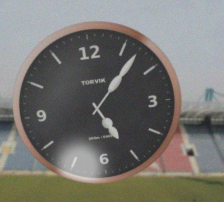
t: h=5 m=7
